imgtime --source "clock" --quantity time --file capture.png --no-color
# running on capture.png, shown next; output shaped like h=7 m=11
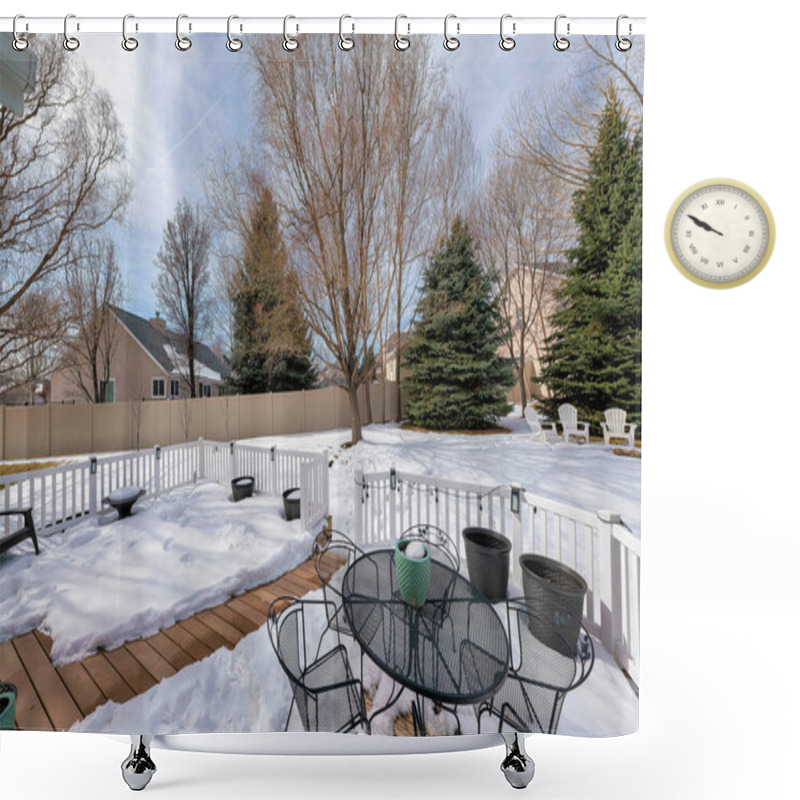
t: h=9 m=50
